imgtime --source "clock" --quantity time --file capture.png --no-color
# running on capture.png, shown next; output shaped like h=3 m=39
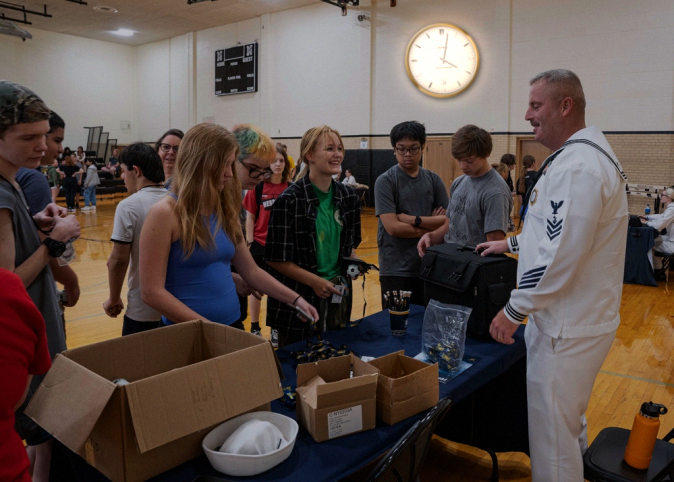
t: h=4 m=2
